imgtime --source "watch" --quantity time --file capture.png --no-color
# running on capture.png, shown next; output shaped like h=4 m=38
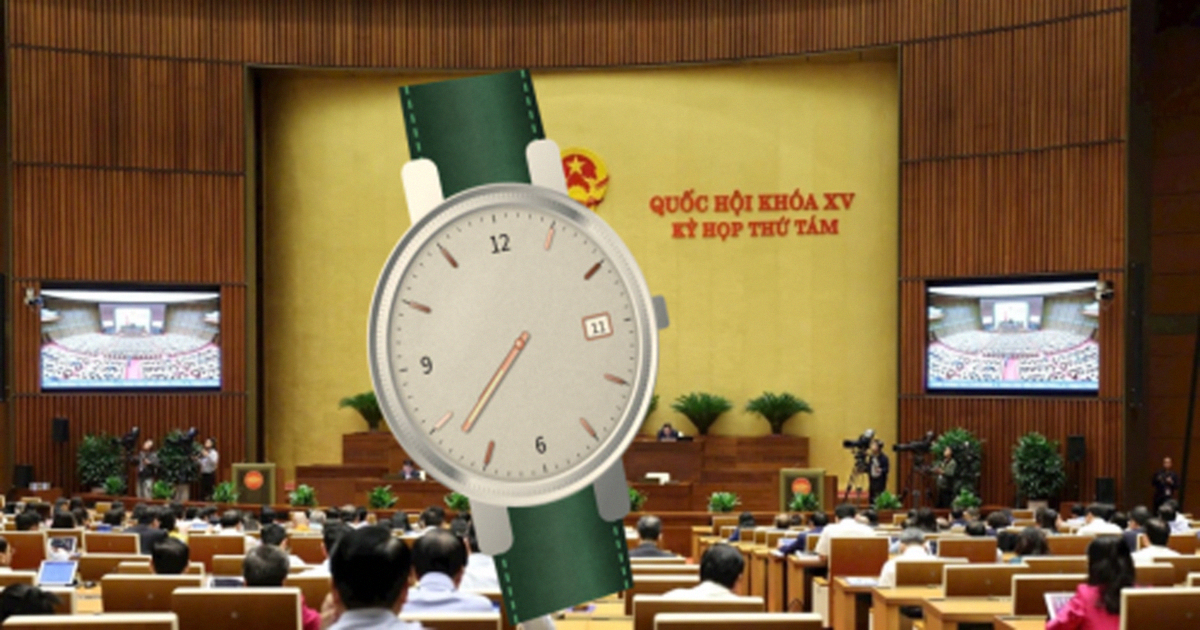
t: h=7 m=38
